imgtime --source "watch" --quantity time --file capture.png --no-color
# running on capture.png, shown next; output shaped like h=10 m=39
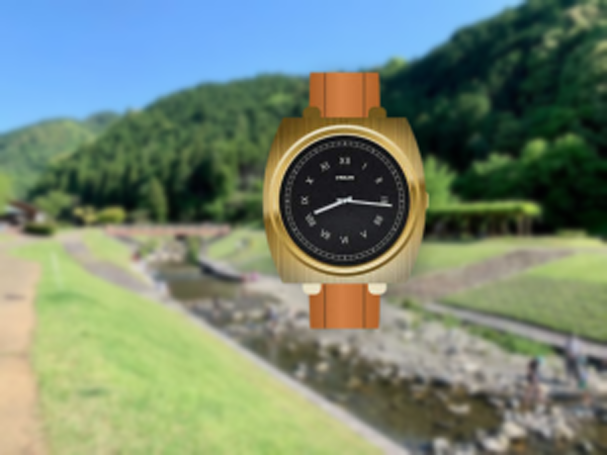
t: h=8 m=16
